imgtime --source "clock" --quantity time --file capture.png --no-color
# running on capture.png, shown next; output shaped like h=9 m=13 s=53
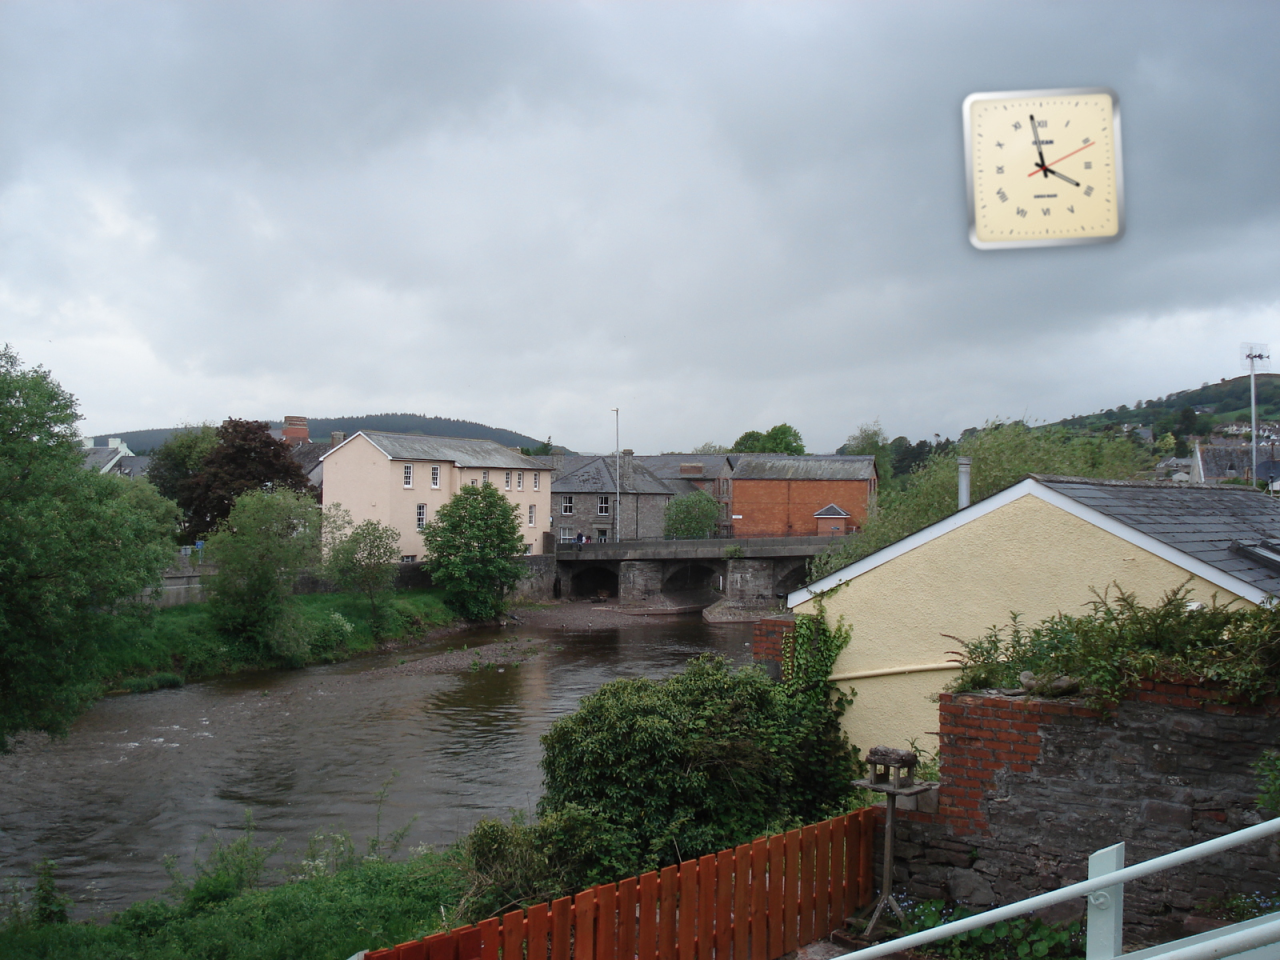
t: h=3 m=58 s=11
